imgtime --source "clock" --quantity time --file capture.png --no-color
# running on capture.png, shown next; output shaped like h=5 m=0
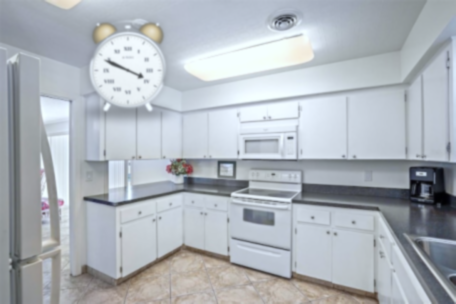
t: h=3 m=49
